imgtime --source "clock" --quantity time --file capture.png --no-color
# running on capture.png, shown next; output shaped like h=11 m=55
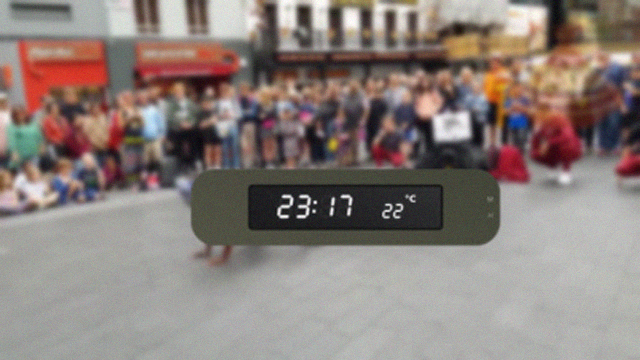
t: h=23 m=17
